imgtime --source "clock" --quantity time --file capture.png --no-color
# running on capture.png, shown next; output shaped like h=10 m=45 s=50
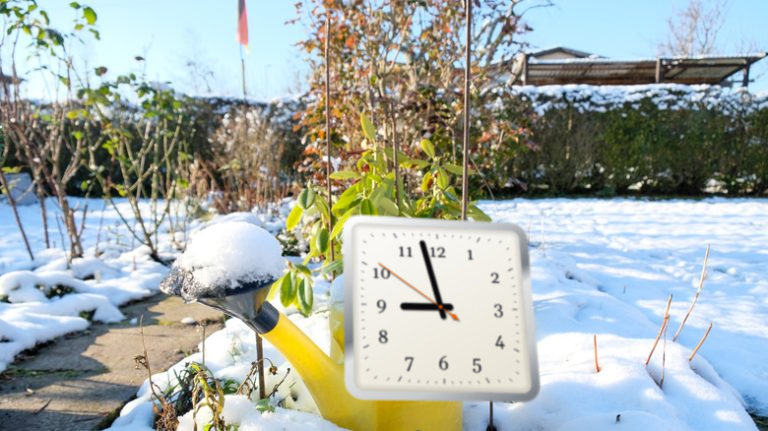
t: h=8 m=57 s=51
